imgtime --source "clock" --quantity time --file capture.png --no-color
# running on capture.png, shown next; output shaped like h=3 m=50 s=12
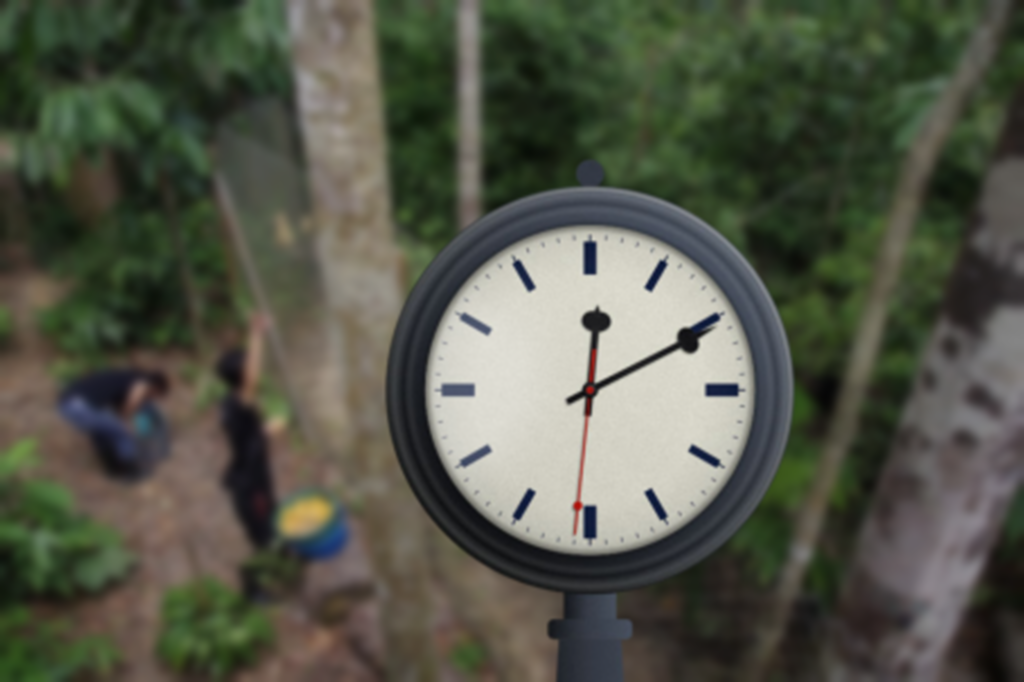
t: h=12 m=10 s=31
